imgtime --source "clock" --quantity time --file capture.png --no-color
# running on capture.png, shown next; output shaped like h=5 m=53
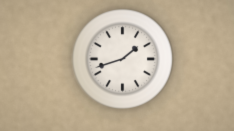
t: h=1 m=42
